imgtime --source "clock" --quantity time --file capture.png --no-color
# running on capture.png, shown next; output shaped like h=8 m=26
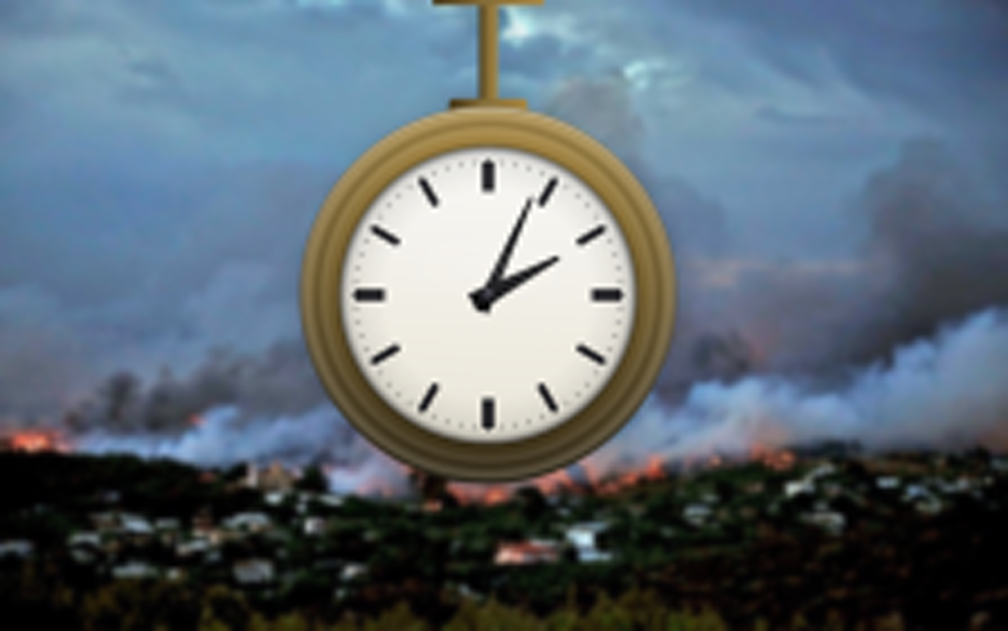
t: h=2 m=4
